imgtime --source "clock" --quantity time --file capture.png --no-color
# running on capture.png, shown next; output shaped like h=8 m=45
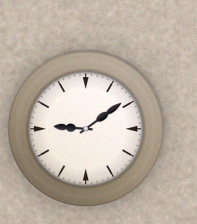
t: h=9 m=9
